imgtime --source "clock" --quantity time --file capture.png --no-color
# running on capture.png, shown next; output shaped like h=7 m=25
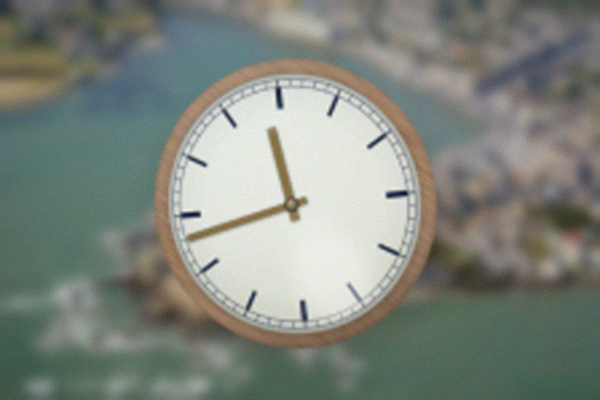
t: h=11 m=43
